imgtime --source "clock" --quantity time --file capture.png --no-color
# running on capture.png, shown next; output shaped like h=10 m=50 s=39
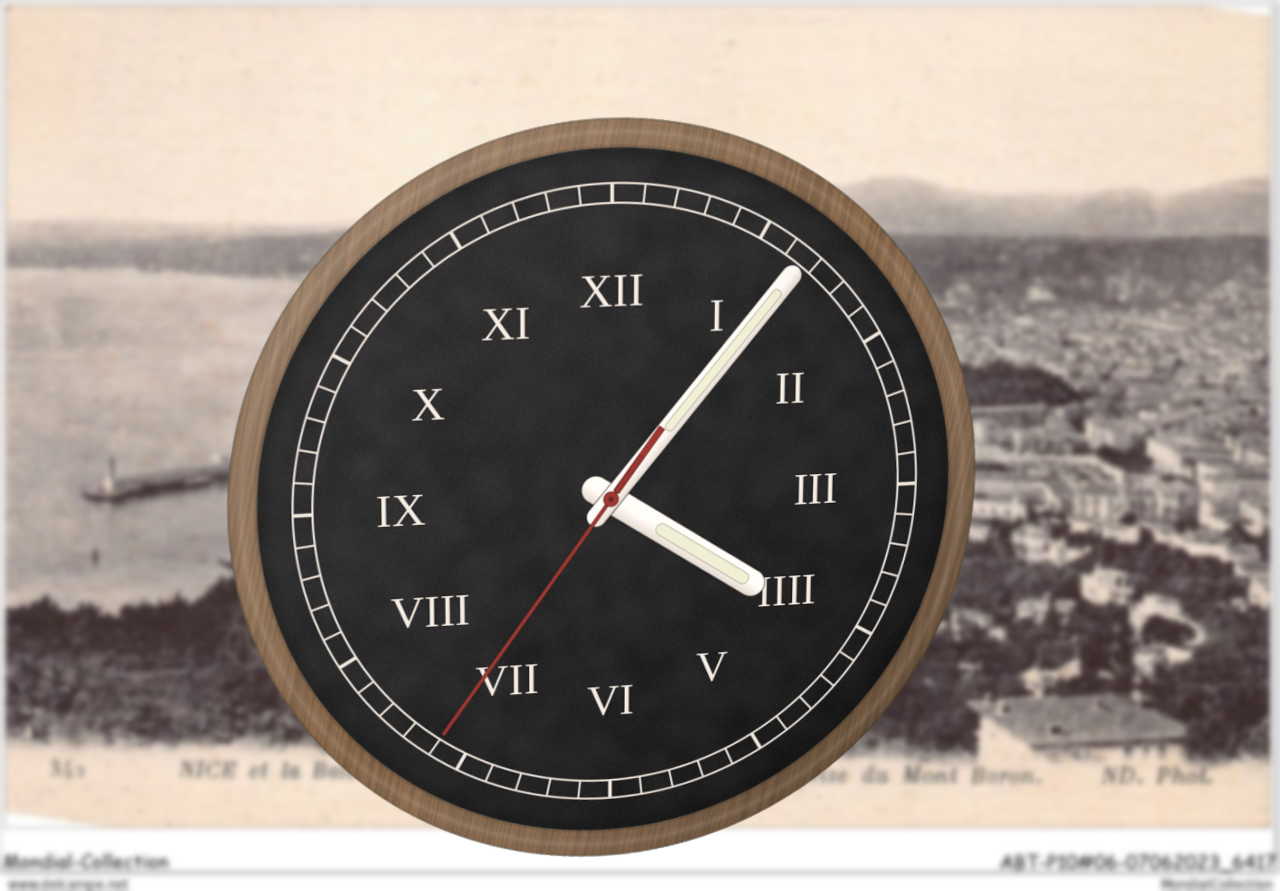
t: h=4 m=6 s=36
